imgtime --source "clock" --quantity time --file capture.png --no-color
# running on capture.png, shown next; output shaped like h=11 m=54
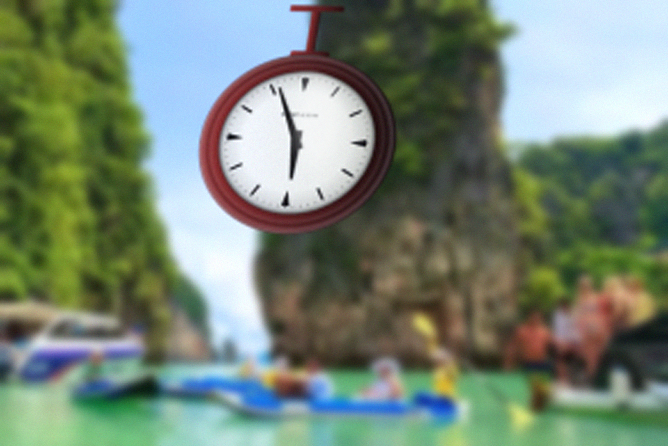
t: h=5 m=56
